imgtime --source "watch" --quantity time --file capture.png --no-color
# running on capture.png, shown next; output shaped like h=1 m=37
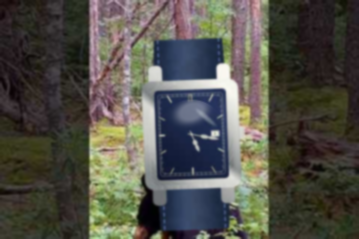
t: h=5 m=17
